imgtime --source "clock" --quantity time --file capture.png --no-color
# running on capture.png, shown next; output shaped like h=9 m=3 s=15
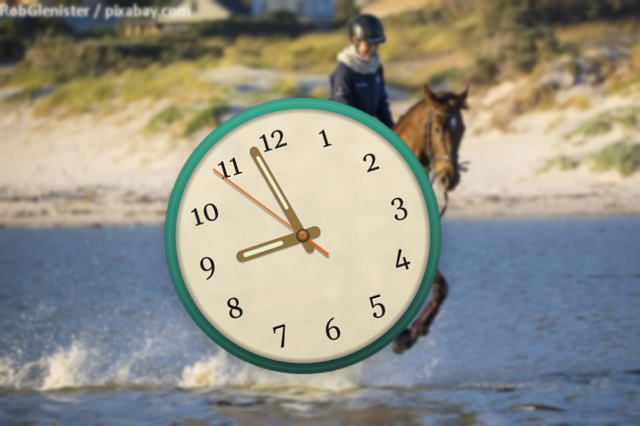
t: h=8 m=57 s=54
